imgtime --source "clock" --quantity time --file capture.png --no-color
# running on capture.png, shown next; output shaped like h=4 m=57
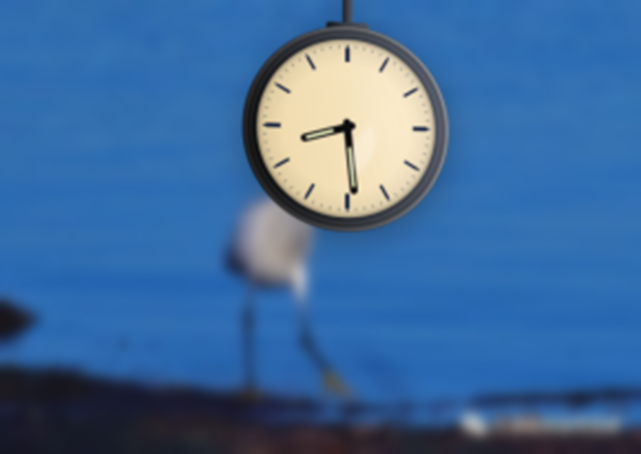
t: h=8 m=29
